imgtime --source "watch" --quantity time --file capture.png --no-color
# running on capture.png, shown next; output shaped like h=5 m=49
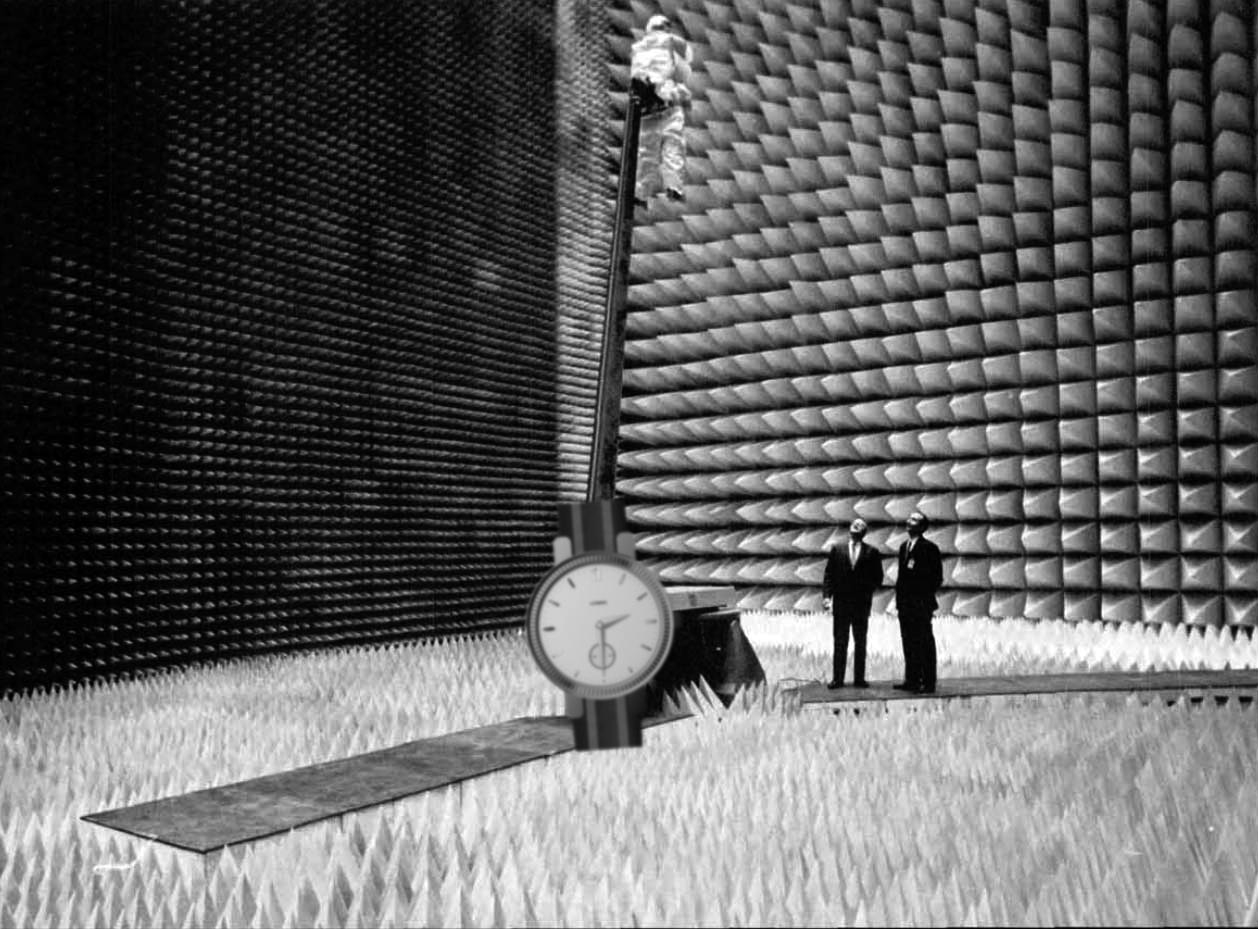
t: h=2 m=30
